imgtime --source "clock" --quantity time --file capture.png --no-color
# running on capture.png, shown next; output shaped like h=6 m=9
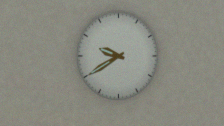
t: h=9 m=40
